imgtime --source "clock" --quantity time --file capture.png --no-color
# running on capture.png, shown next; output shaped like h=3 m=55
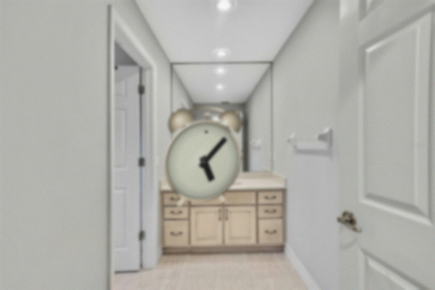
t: h=5 m=7
